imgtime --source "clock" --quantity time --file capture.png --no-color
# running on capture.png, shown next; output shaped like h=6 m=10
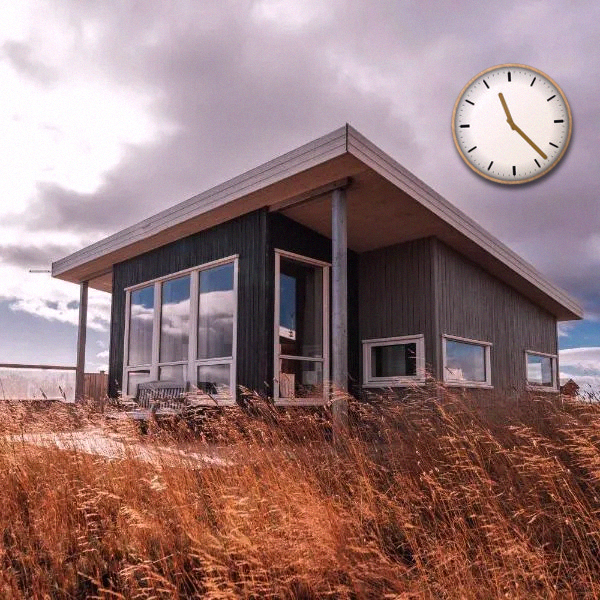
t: h=11 m=23
